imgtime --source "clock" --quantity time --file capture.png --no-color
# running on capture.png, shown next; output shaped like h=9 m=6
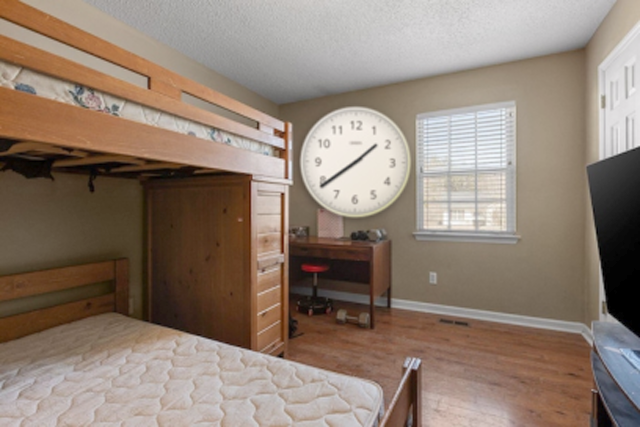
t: h=1 m=39
